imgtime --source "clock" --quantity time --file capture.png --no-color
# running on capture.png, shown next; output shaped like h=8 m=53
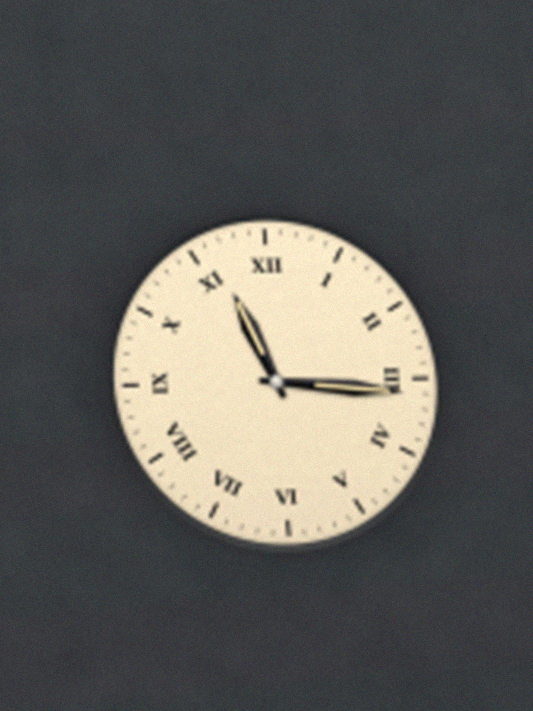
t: h=11 m=16
